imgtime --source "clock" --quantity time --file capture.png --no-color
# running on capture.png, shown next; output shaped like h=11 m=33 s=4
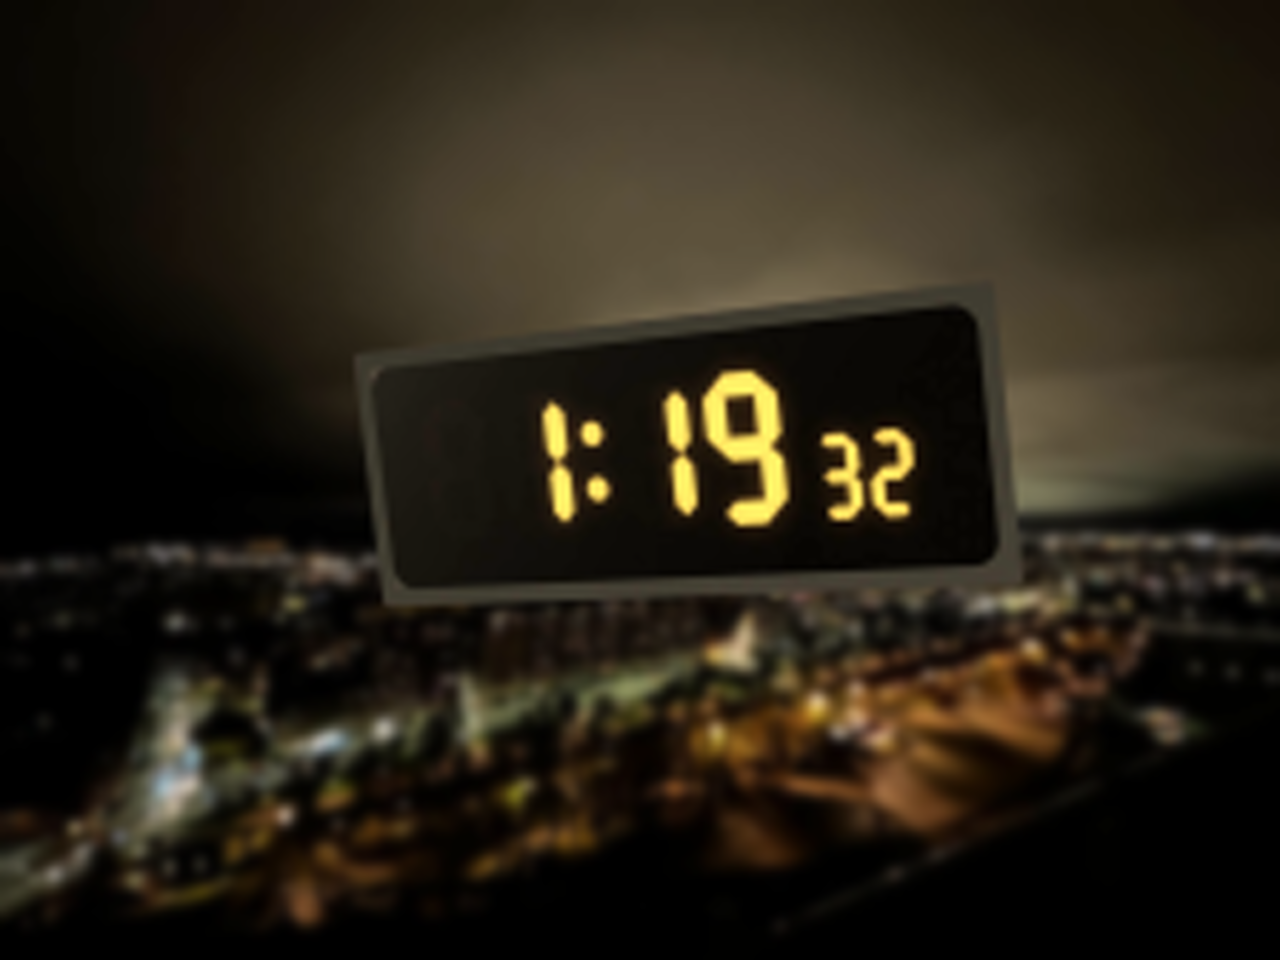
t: h=1 m=19 s=32
